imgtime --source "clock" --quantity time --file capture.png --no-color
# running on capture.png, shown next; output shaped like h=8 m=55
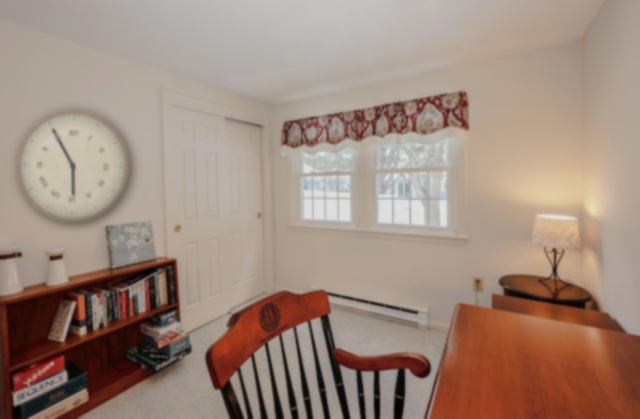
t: h=5 m=55
